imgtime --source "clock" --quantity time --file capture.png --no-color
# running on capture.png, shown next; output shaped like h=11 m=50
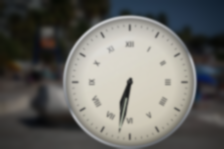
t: h=6 m=32
